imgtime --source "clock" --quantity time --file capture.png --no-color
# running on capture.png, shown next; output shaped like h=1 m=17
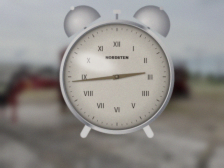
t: h=2 m=44
